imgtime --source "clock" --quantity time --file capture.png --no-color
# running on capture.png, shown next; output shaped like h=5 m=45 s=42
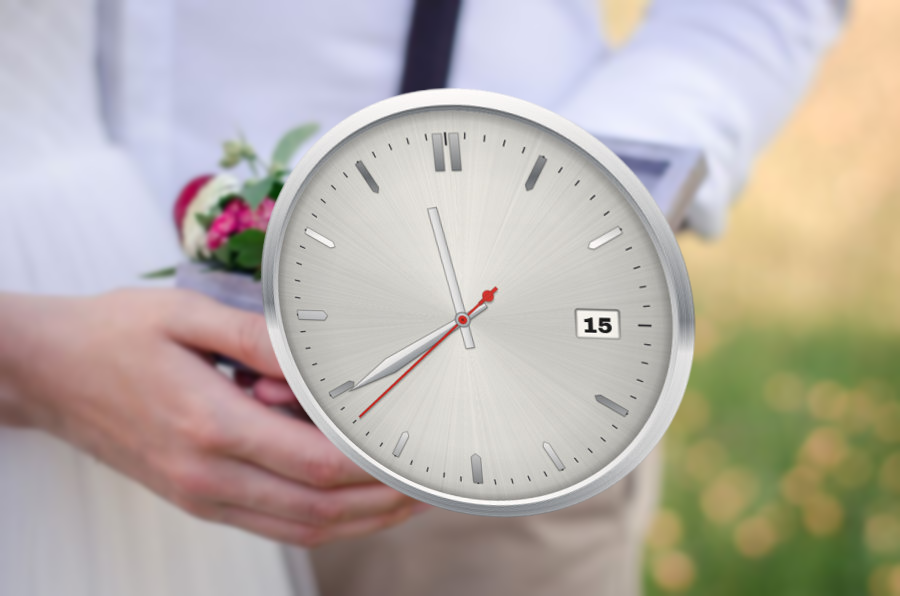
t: h=11 m=39 s=38
